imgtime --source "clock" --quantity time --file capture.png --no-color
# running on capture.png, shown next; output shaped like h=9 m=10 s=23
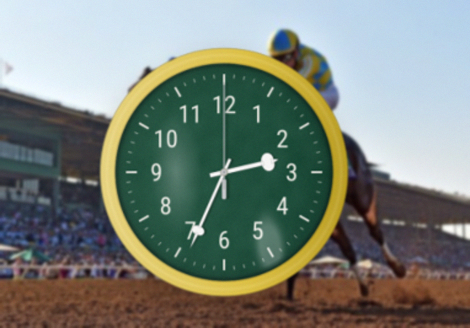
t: h=2 m=34 s=0
